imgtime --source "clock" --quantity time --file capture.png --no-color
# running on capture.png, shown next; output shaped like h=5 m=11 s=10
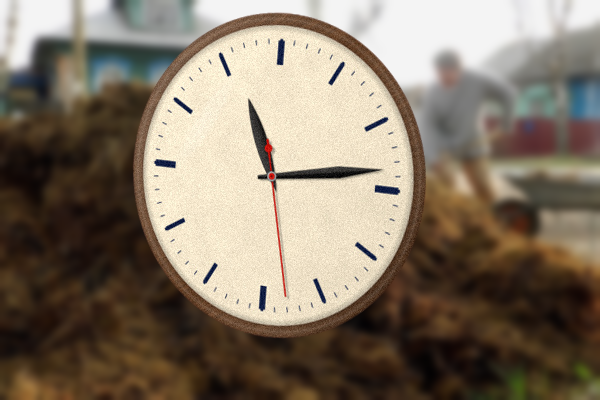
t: h=11 m=13 s=28
